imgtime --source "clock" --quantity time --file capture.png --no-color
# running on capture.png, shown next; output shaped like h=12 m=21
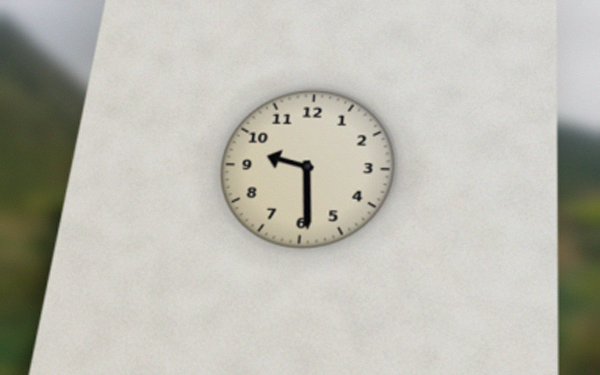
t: h=9 m=29
